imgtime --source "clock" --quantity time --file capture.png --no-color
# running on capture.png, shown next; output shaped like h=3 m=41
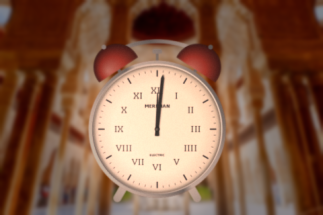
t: h=12 m=1
